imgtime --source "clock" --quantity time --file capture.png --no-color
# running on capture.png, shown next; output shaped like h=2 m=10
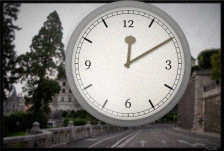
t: h=12 m=10
